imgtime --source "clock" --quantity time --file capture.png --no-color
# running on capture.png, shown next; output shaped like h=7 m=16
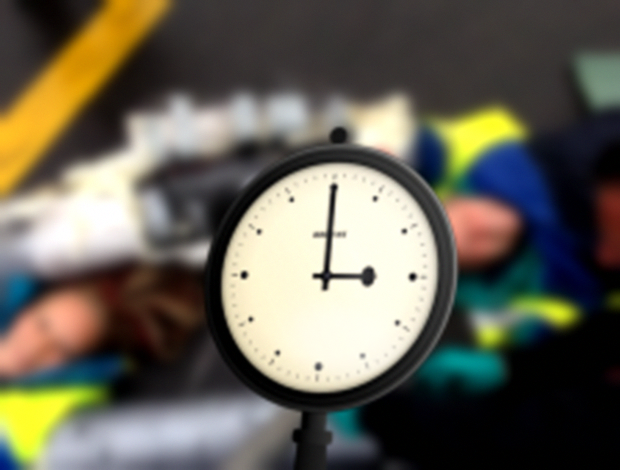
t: h=3 m=0
